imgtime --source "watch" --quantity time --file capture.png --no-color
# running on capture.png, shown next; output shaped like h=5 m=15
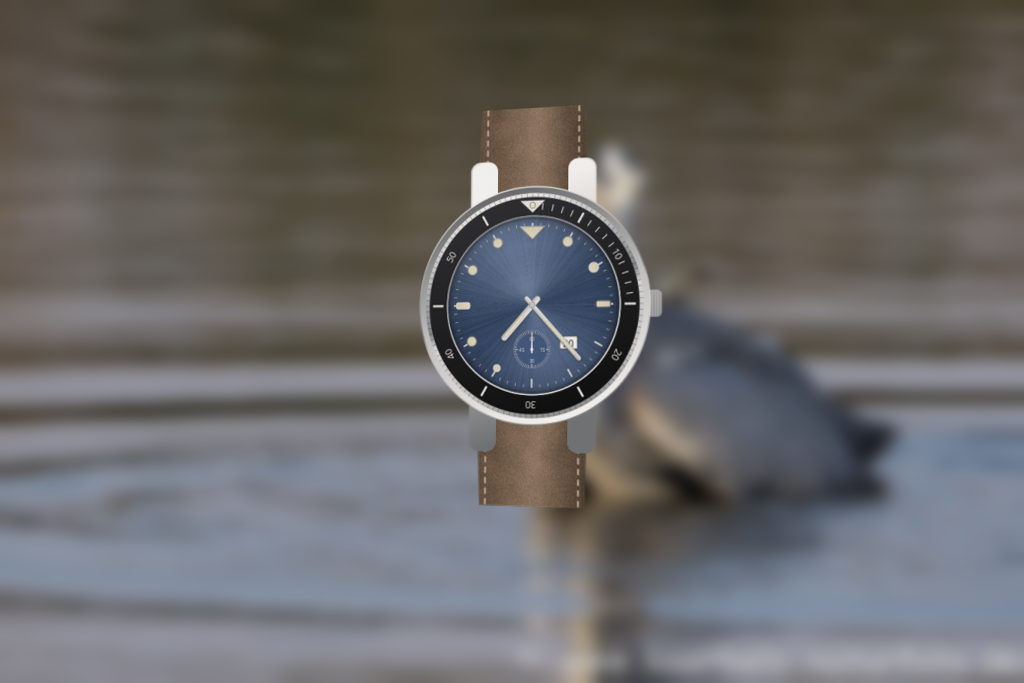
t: h=7 m=23
